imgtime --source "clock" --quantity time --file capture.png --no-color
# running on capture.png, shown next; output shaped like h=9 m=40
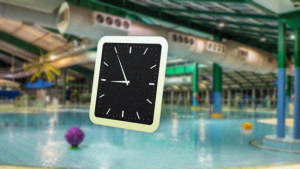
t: h=8 m=55
